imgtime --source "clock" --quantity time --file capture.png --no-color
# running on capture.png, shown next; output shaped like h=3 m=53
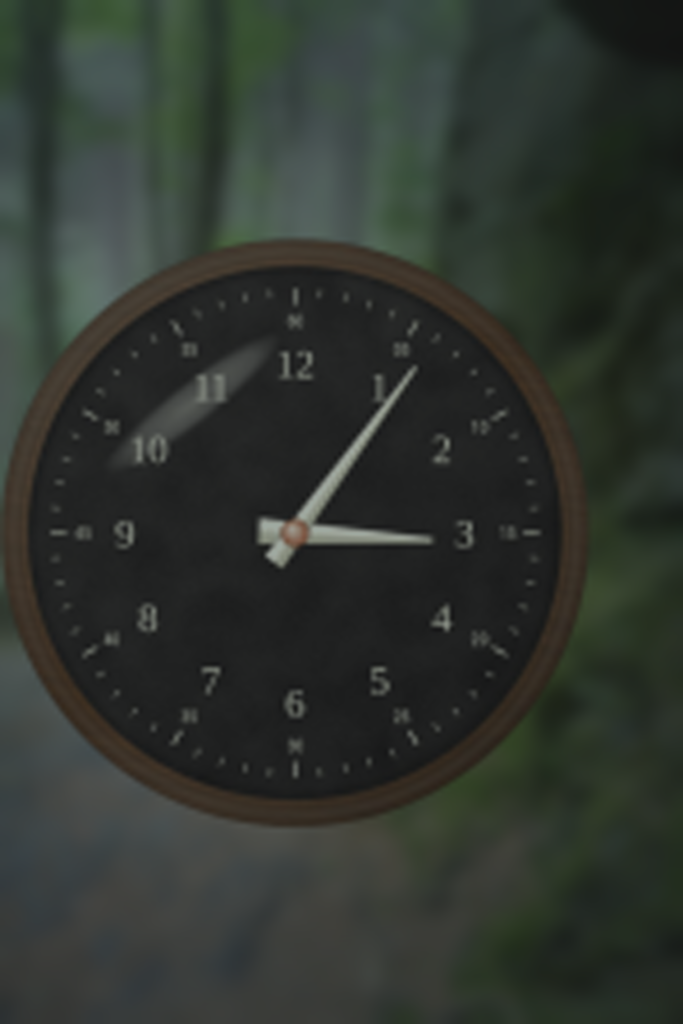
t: h=3 m=6
